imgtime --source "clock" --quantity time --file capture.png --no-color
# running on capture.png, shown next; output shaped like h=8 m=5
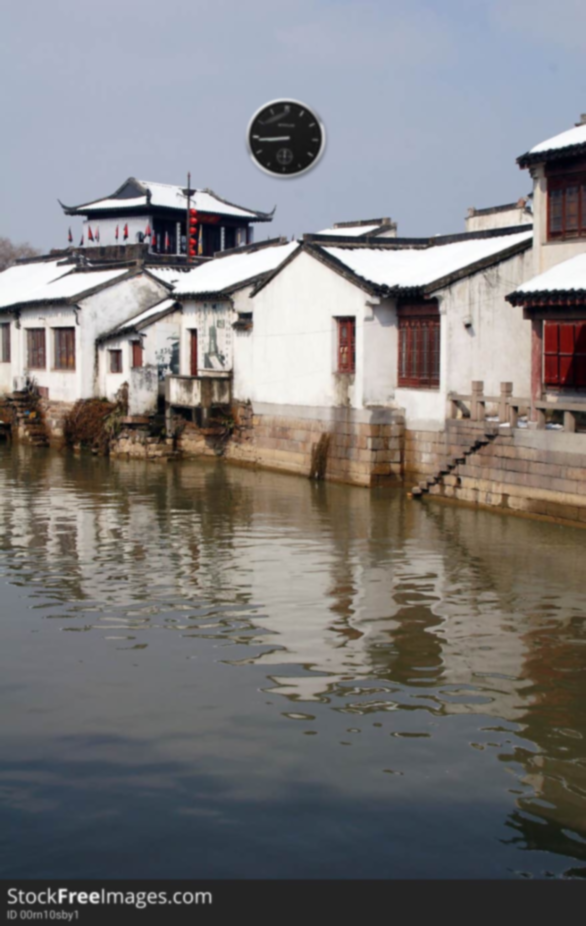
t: h=8 m=44
